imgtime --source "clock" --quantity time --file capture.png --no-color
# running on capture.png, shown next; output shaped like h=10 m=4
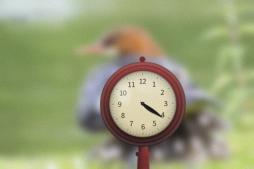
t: h=4 m=21
